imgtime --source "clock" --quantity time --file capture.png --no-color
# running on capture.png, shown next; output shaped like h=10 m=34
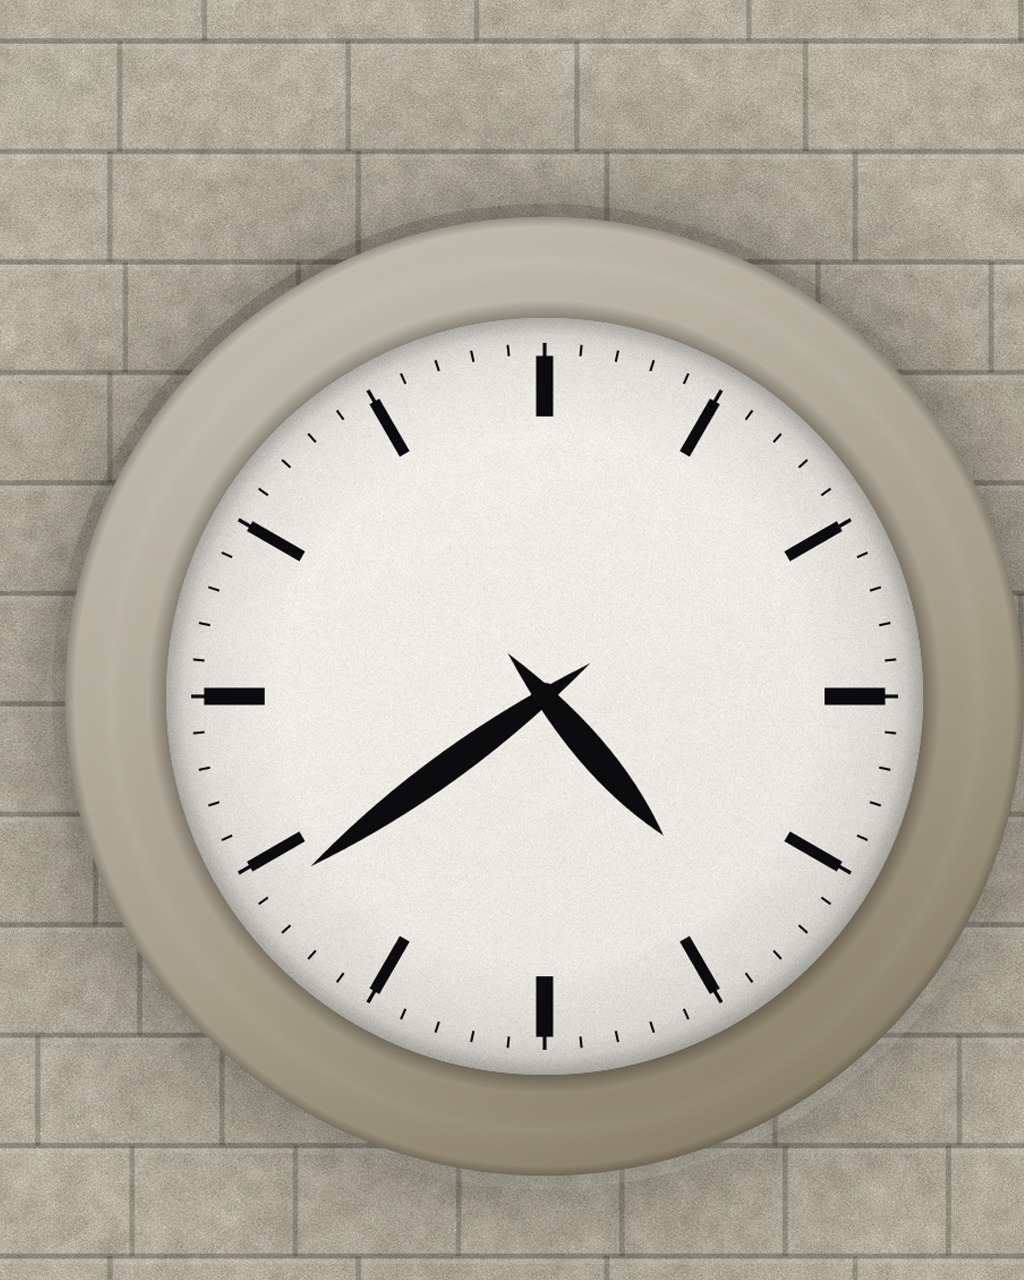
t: h=4 m=39
